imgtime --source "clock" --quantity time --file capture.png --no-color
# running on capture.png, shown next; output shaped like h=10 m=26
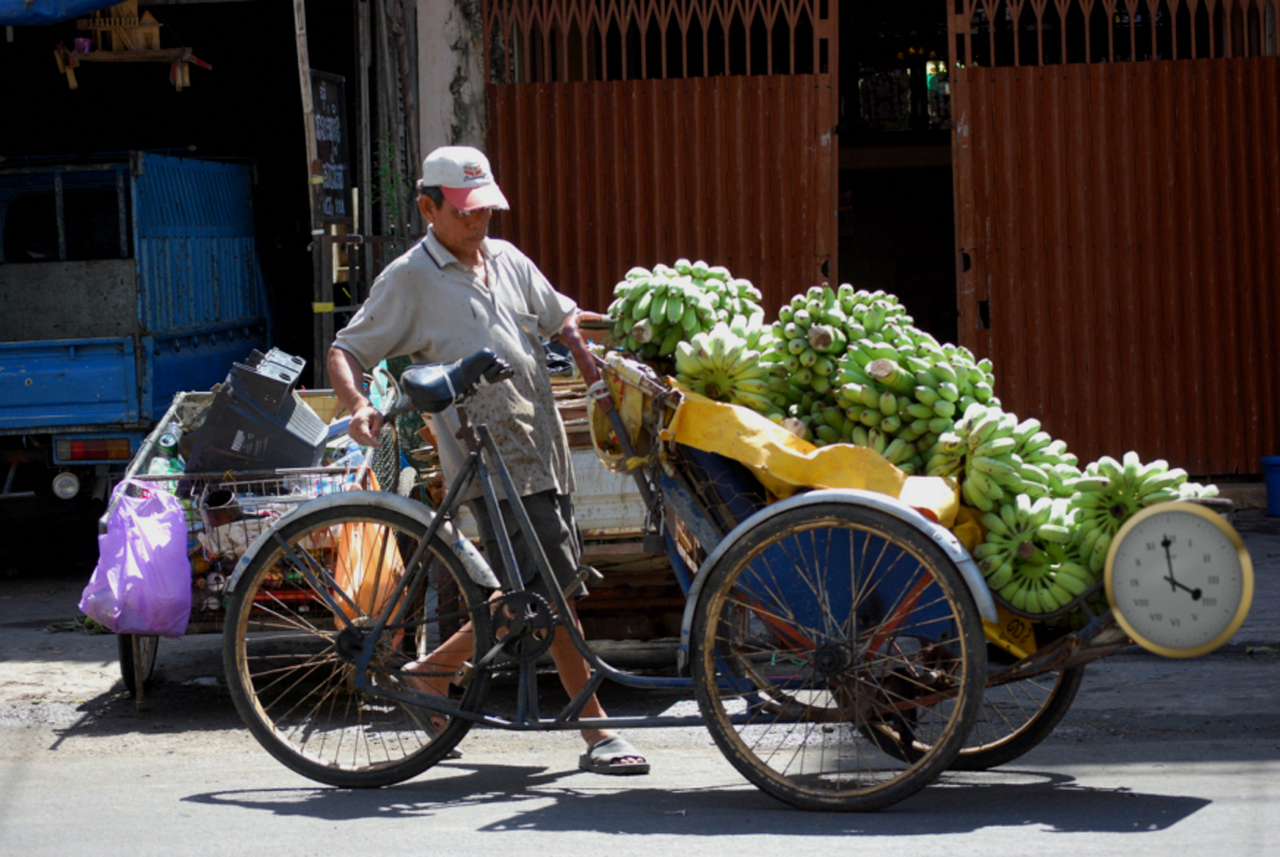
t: h=3 m=59
